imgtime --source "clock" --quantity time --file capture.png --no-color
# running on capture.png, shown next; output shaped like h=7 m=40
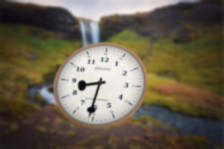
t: h=8 m=31
